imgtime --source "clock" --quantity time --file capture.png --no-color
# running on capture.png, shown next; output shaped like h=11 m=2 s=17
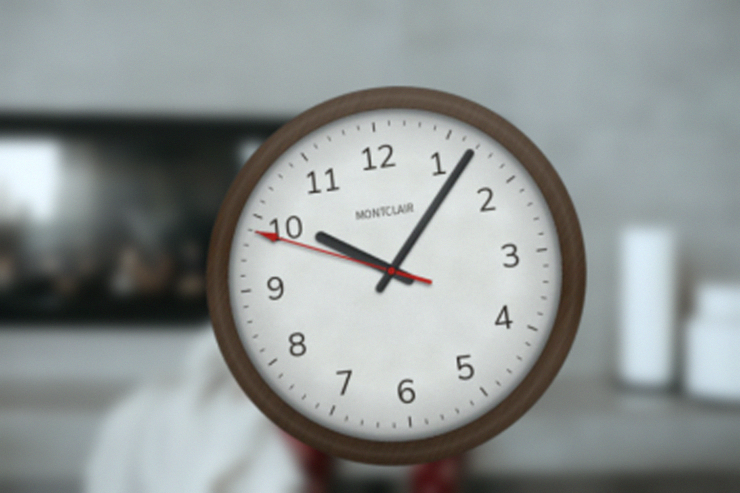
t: h=10 m=6 s=49
